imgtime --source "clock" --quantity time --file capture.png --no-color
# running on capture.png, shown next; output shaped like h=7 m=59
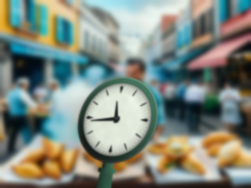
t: h=11 m=44
